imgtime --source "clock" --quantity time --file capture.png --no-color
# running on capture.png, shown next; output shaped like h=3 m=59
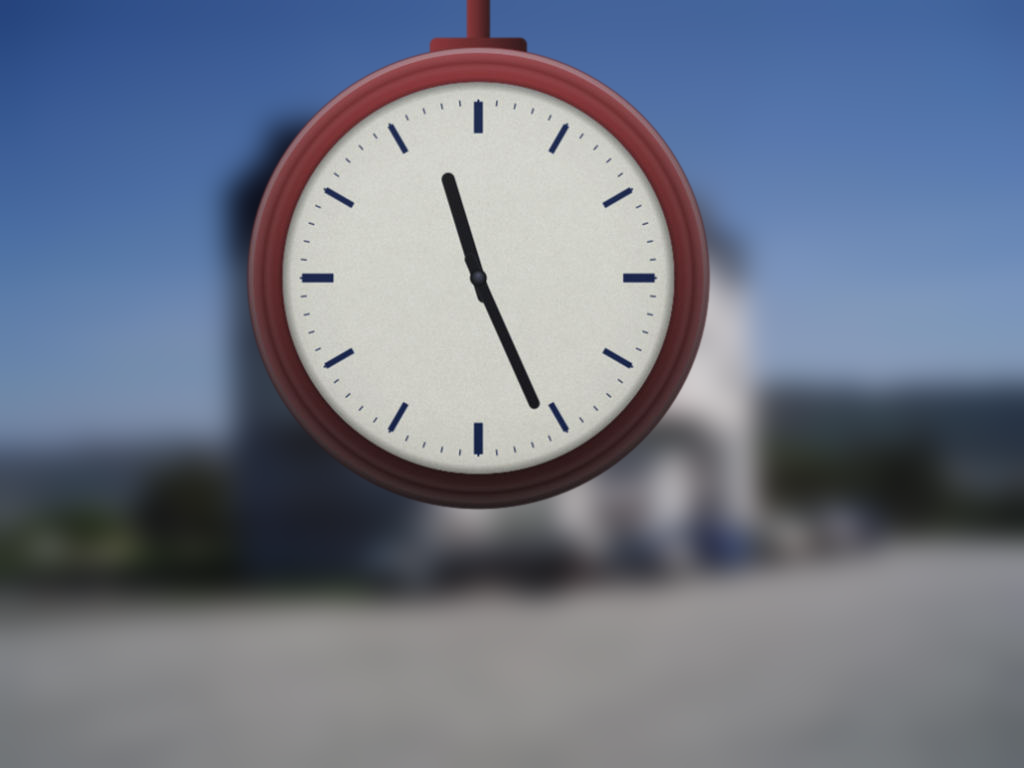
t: h=11 m=26
